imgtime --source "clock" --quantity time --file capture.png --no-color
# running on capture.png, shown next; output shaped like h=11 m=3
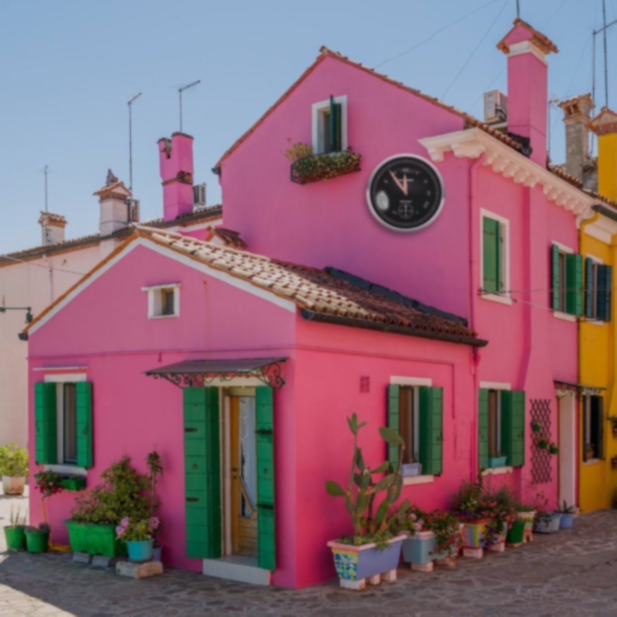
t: h=11 m=54
